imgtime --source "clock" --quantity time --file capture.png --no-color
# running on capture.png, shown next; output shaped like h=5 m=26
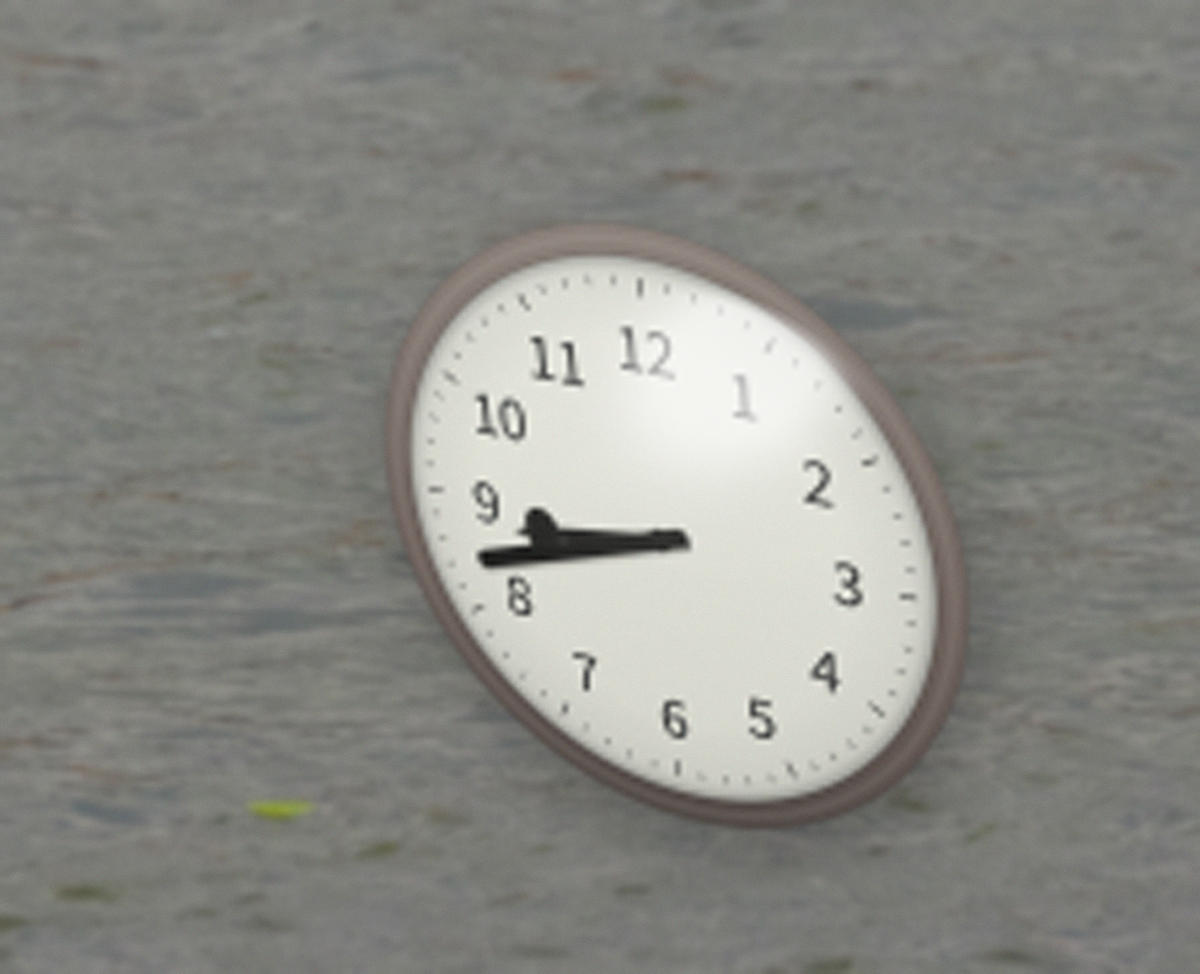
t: h=8 m=42
